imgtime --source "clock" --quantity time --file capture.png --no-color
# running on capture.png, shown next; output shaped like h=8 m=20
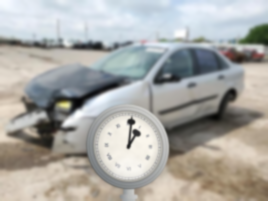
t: h=1 m=1
